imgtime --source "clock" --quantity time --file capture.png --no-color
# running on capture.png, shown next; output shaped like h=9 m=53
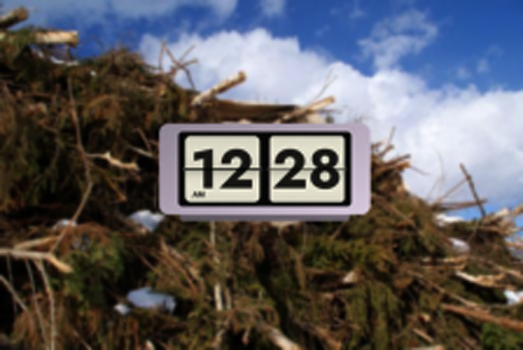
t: h=12 m=28
